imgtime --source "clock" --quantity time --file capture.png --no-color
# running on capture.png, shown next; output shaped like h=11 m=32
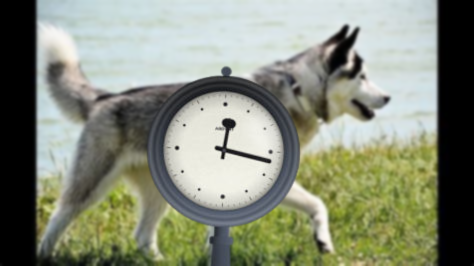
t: h=12 m=17
